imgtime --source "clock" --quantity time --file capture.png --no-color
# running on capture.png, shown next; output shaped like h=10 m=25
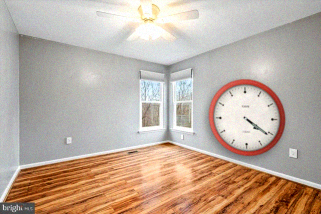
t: h=4 m=21
